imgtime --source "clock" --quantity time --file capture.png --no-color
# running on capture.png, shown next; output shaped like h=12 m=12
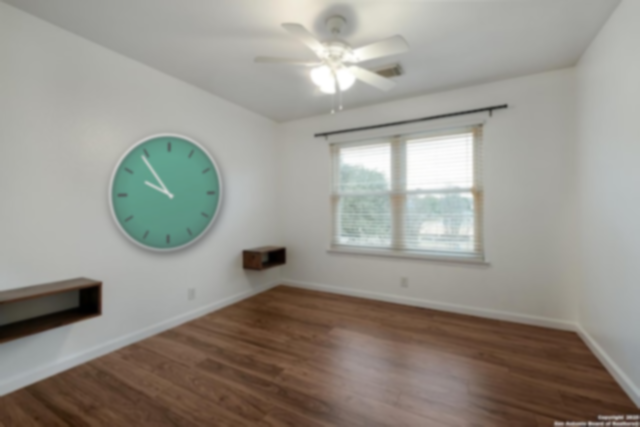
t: h=9 m=54
